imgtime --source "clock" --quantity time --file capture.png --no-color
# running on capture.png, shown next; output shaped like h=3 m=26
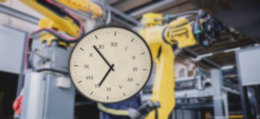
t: h=6 m=53
